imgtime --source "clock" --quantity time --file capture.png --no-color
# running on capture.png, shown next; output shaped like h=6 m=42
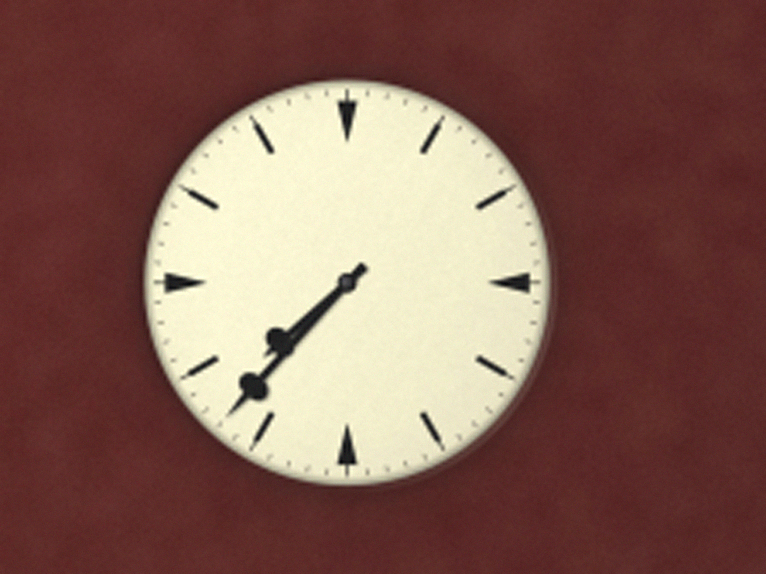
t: h=7 m=37
